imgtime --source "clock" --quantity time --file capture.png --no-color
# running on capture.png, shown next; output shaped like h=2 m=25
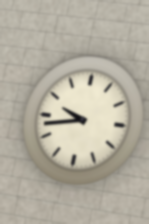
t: h=9 m=43
